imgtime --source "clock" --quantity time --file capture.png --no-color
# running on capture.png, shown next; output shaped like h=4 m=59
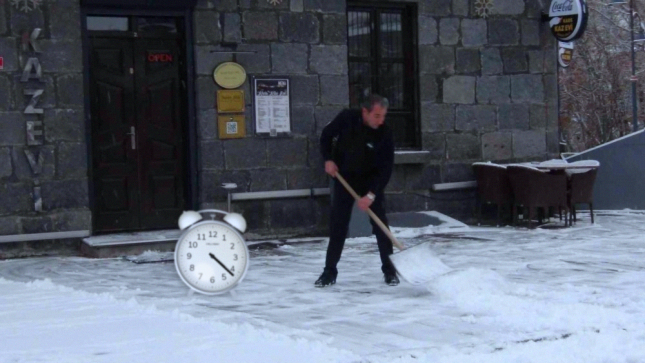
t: h=4 m=22
